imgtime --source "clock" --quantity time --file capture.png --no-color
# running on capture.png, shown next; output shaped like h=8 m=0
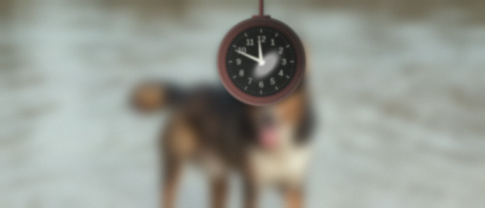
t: h=11 m=49
